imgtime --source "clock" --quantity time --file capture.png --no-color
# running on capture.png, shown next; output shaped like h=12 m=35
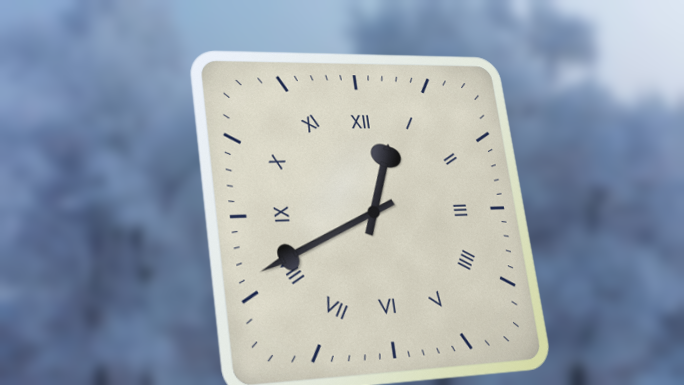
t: h=12 m=41
